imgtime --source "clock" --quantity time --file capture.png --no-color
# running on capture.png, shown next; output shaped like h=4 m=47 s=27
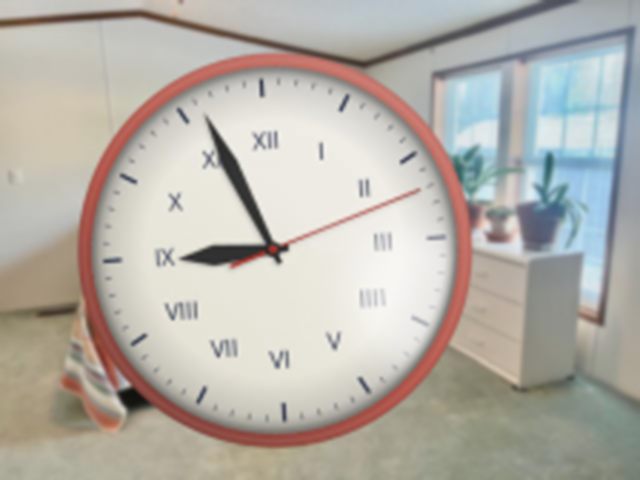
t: h=8 m=56 s=12
